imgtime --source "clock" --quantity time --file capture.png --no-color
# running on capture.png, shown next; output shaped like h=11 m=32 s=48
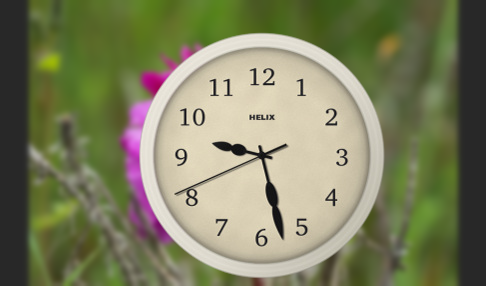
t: h=9 m=27 s=41
